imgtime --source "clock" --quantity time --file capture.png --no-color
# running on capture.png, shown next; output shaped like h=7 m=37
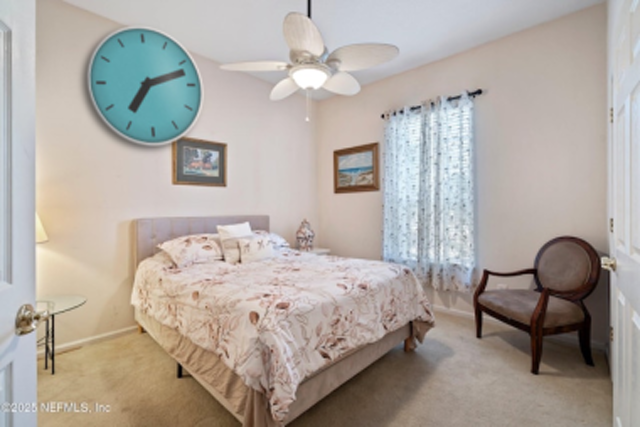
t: h=7 m=12
